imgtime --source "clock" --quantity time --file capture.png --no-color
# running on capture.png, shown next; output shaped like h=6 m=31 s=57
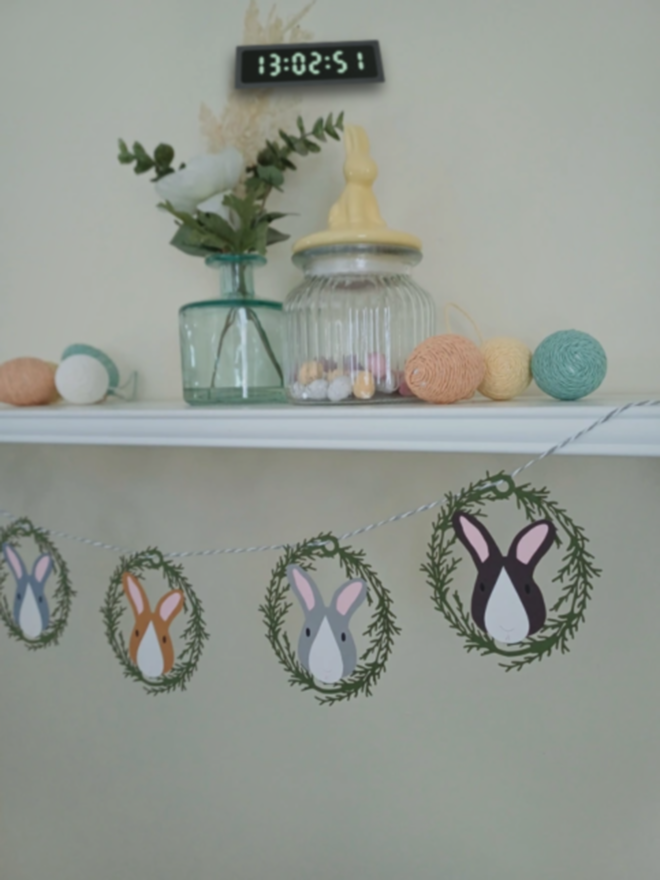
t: h=13 m=2 s=51
